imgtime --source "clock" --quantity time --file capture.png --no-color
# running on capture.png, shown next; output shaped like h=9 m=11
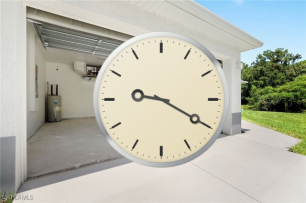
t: h=9 m=20
